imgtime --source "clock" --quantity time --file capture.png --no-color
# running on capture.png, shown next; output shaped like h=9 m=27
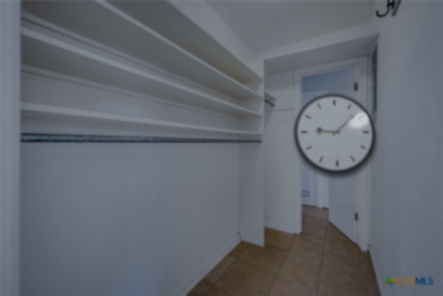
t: h=9 m=8
